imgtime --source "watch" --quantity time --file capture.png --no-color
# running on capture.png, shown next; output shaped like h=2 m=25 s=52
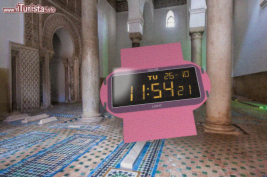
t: h=11 m=54 s=21
